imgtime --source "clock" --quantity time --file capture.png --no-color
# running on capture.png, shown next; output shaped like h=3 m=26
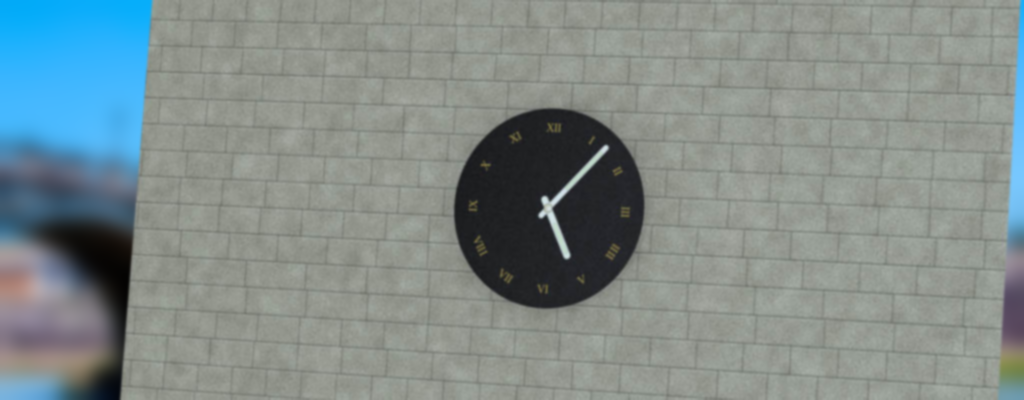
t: h=5 m=7
